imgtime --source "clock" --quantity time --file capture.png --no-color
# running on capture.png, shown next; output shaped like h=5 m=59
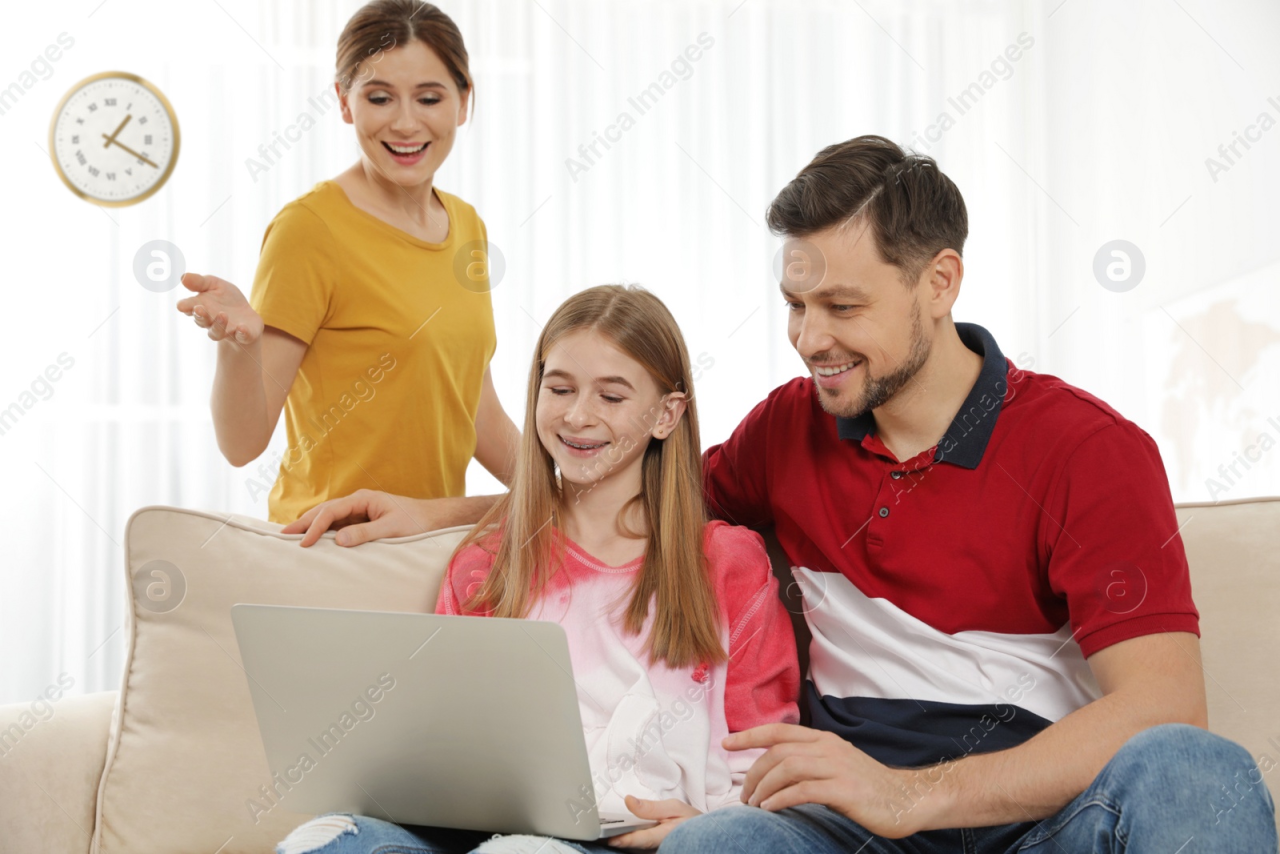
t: h=1 m=20
